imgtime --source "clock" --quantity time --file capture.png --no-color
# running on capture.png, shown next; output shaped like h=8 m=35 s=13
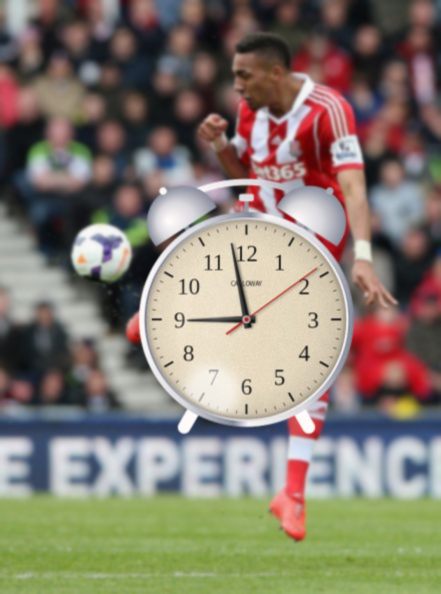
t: h=8 m=58 s=9
